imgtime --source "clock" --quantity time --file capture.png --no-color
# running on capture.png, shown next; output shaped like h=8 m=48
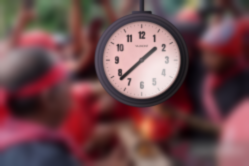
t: h=1 m=38
